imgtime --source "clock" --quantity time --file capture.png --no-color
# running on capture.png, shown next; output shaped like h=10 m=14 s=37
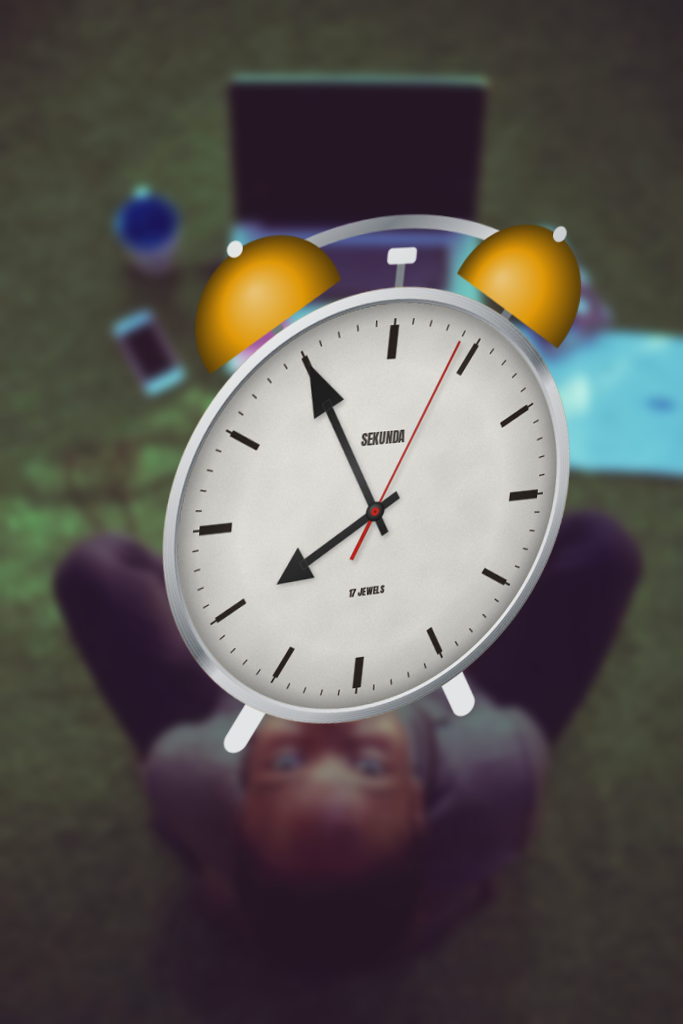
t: h=7 m=55 s=4
